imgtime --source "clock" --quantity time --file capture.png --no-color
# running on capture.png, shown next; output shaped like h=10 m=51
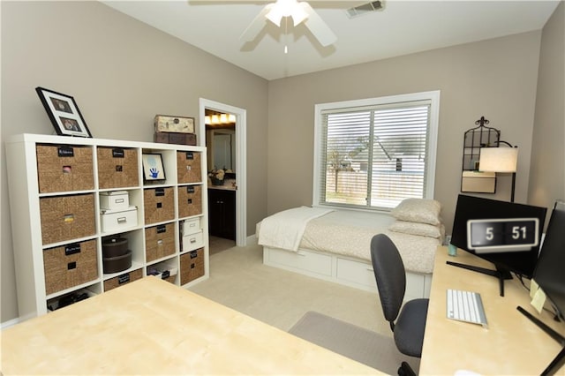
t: h=5 m=51
